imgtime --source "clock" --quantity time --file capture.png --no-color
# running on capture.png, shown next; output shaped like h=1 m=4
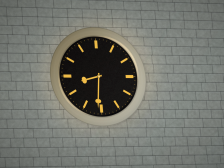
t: h=8 m=31
